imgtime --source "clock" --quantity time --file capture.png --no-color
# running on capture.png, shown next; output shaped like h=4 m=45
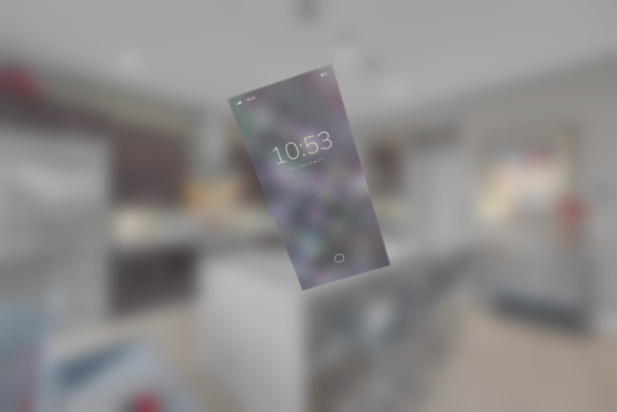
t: h=10 m=53
